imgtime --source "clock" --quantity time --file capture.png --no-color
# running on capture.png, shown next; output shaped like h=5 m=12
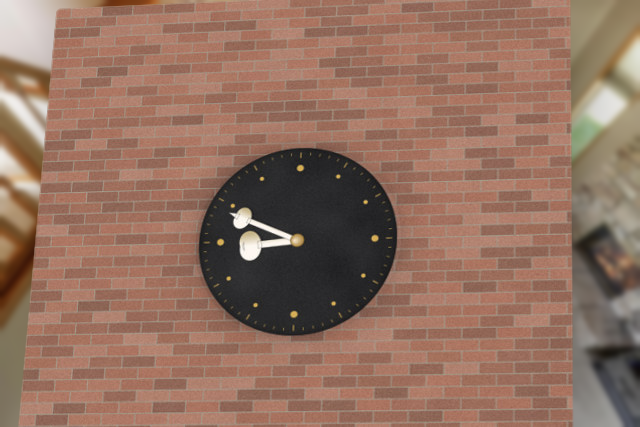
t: h=8 m=49
